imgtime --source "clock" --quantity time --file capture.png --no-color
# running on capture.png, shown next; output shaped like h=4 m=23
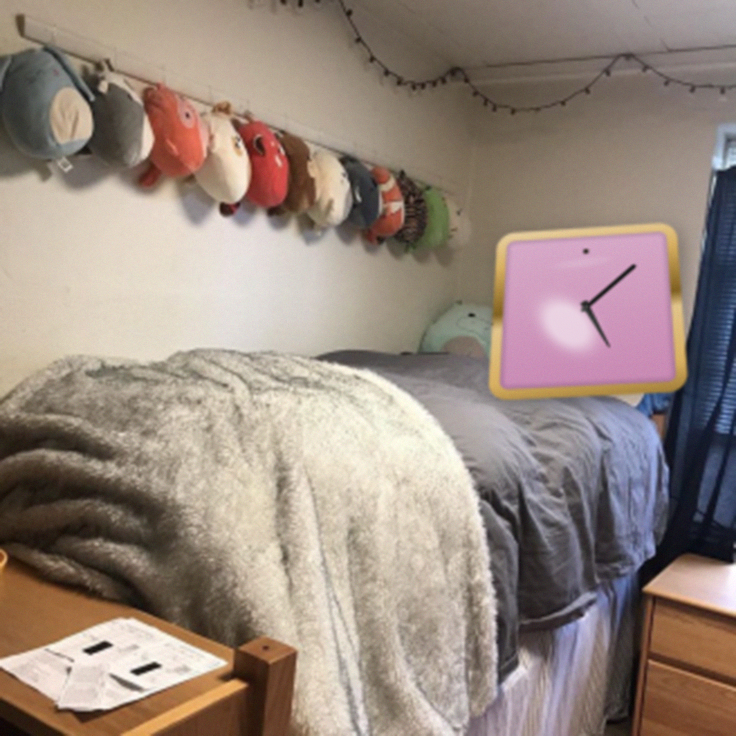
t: h=5 m=8
